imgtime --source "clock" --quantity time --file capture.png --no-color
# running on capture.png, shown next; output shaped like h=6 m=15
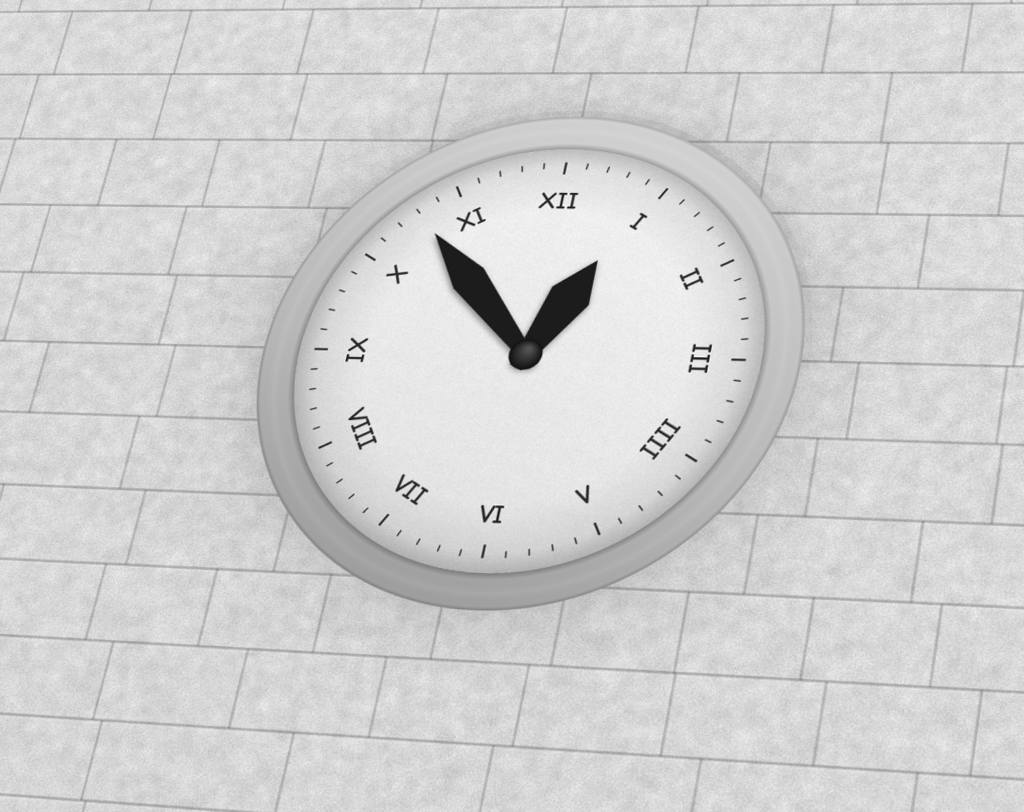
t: h=12 m=53
